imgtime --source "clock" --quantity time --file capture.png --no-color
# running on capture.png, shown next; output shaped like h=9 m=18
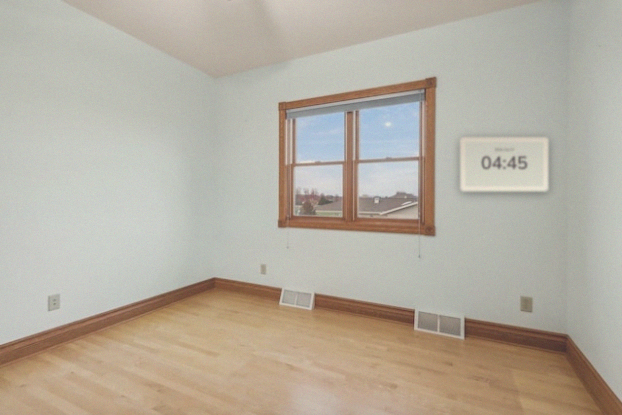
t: h=4 m=45
